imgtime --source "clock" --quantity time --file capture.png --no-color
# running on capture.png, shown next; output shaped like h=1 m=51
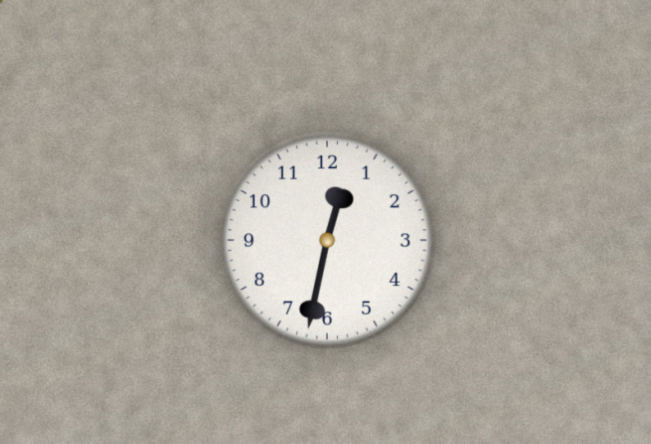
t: h=12 m=32
